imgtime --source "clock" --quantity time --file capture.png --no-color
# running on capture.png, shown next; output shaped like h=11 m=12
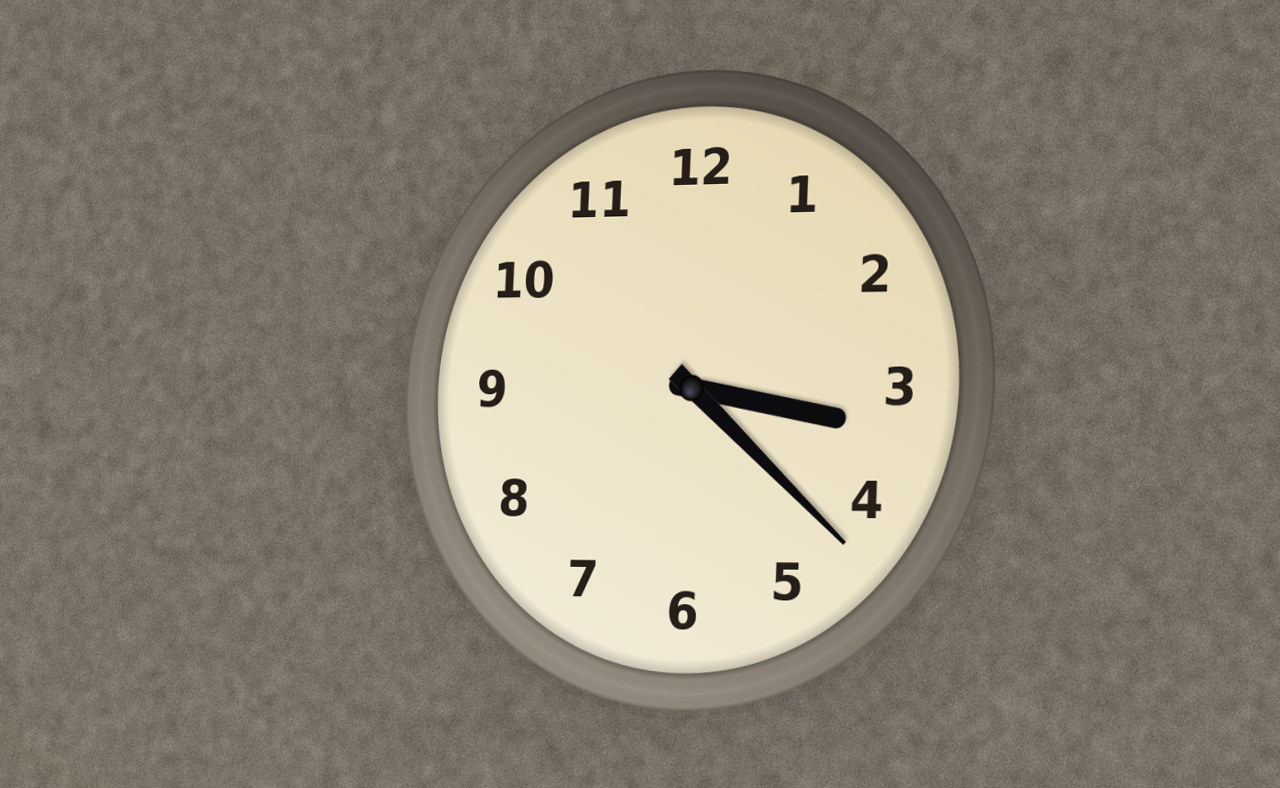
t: h=3 m=22
